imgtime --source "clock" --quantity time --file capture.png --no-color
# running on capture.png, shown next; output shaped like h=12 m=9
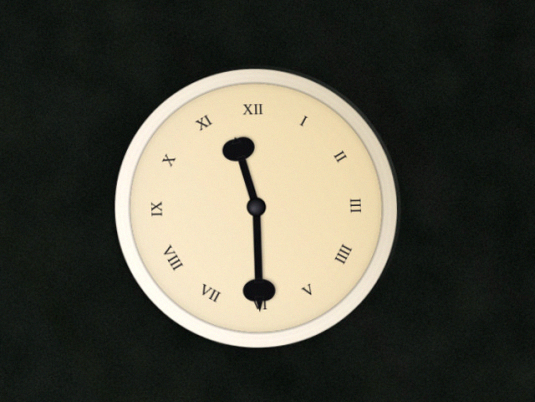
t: h=11 m=30
